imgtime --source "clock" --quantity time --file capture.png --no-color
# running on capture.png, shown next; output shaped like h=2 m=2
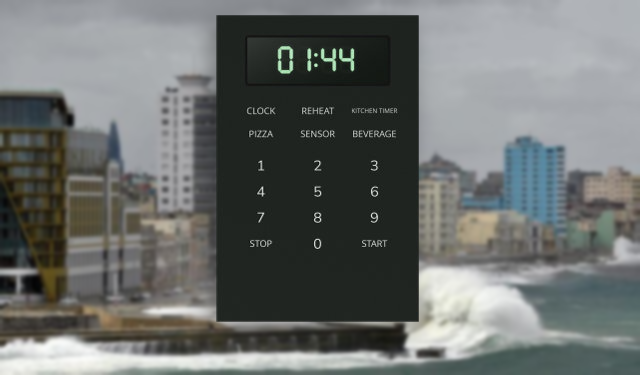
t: h=1 m=44
